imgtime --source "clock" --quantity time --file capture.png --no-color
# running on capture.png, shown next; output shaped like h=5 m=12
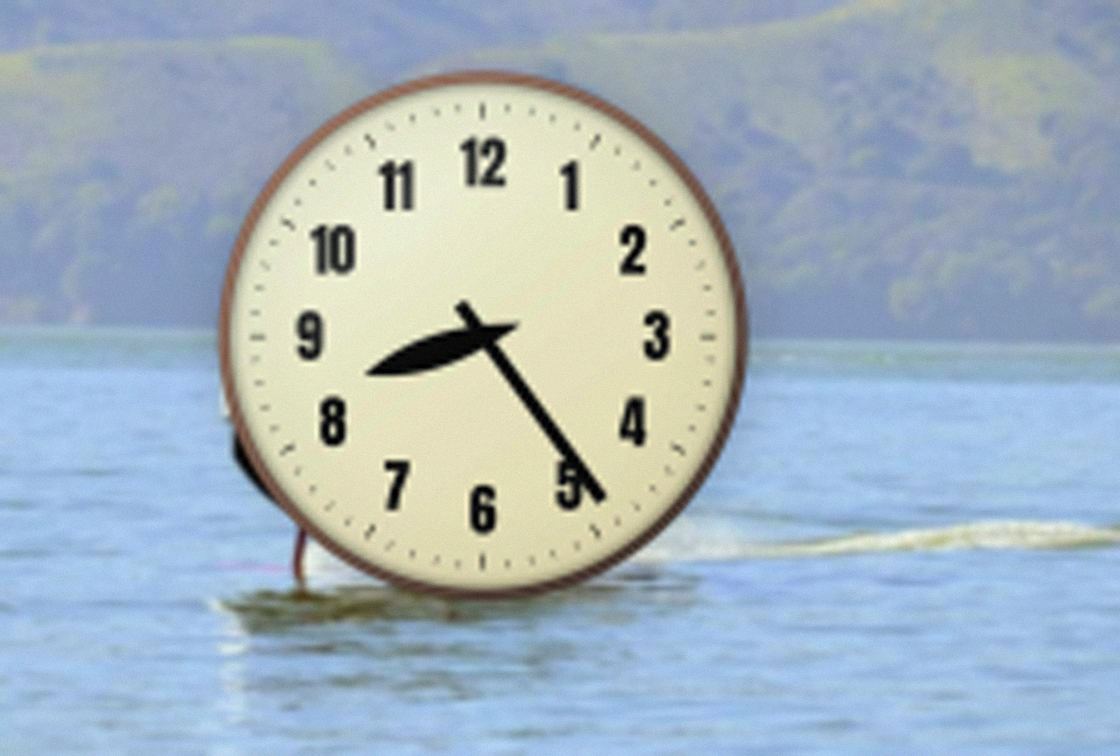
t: h=8 m=24
